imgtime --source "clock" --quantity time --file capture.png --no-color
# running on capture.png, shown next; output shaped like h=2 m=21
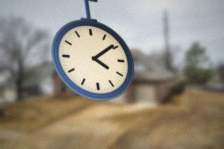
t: h=4 m=9
